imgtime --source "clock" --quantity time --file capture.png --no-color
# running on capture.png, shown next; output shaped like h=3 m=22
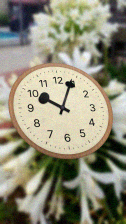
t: h=10 m=4
